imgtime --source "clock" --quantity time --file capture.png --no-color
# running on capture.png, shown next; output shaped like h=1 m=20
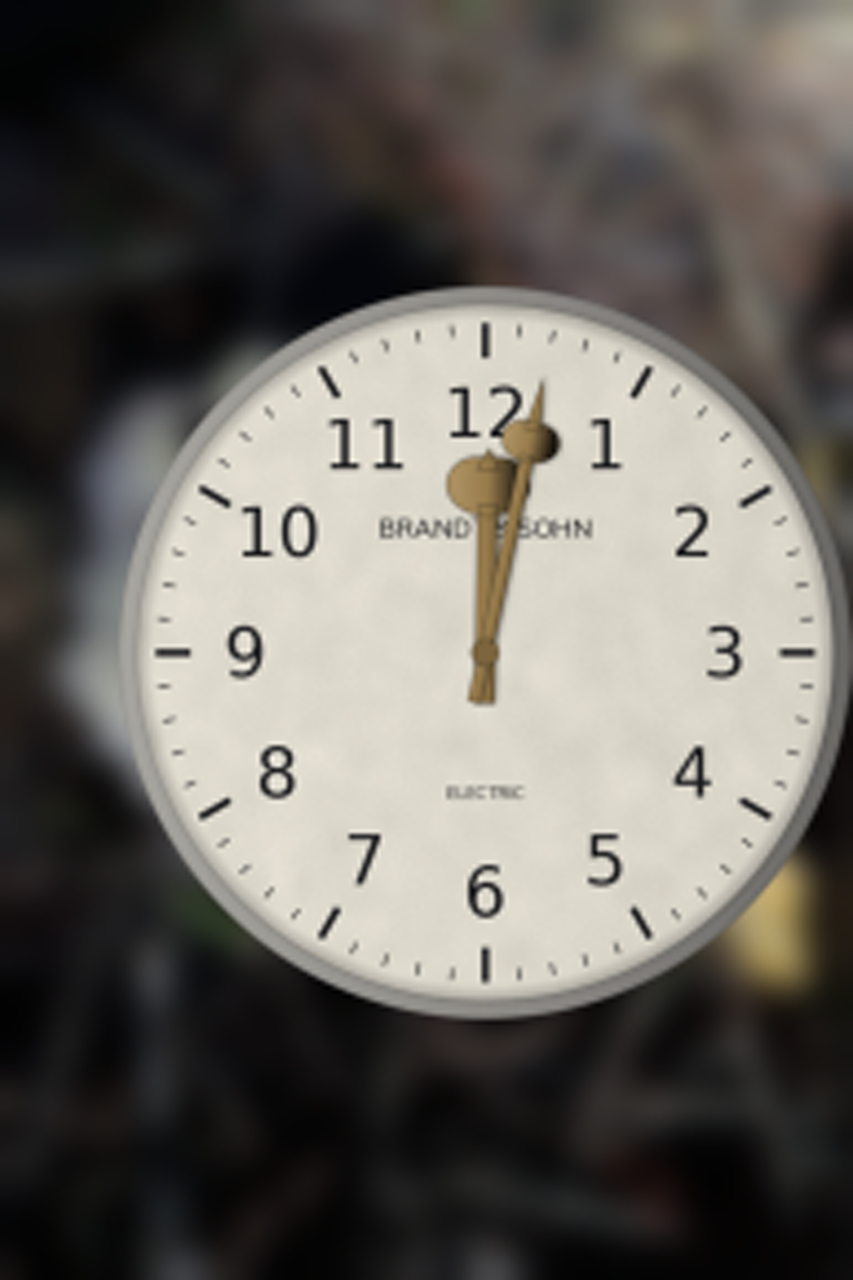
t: h=12 m=2
